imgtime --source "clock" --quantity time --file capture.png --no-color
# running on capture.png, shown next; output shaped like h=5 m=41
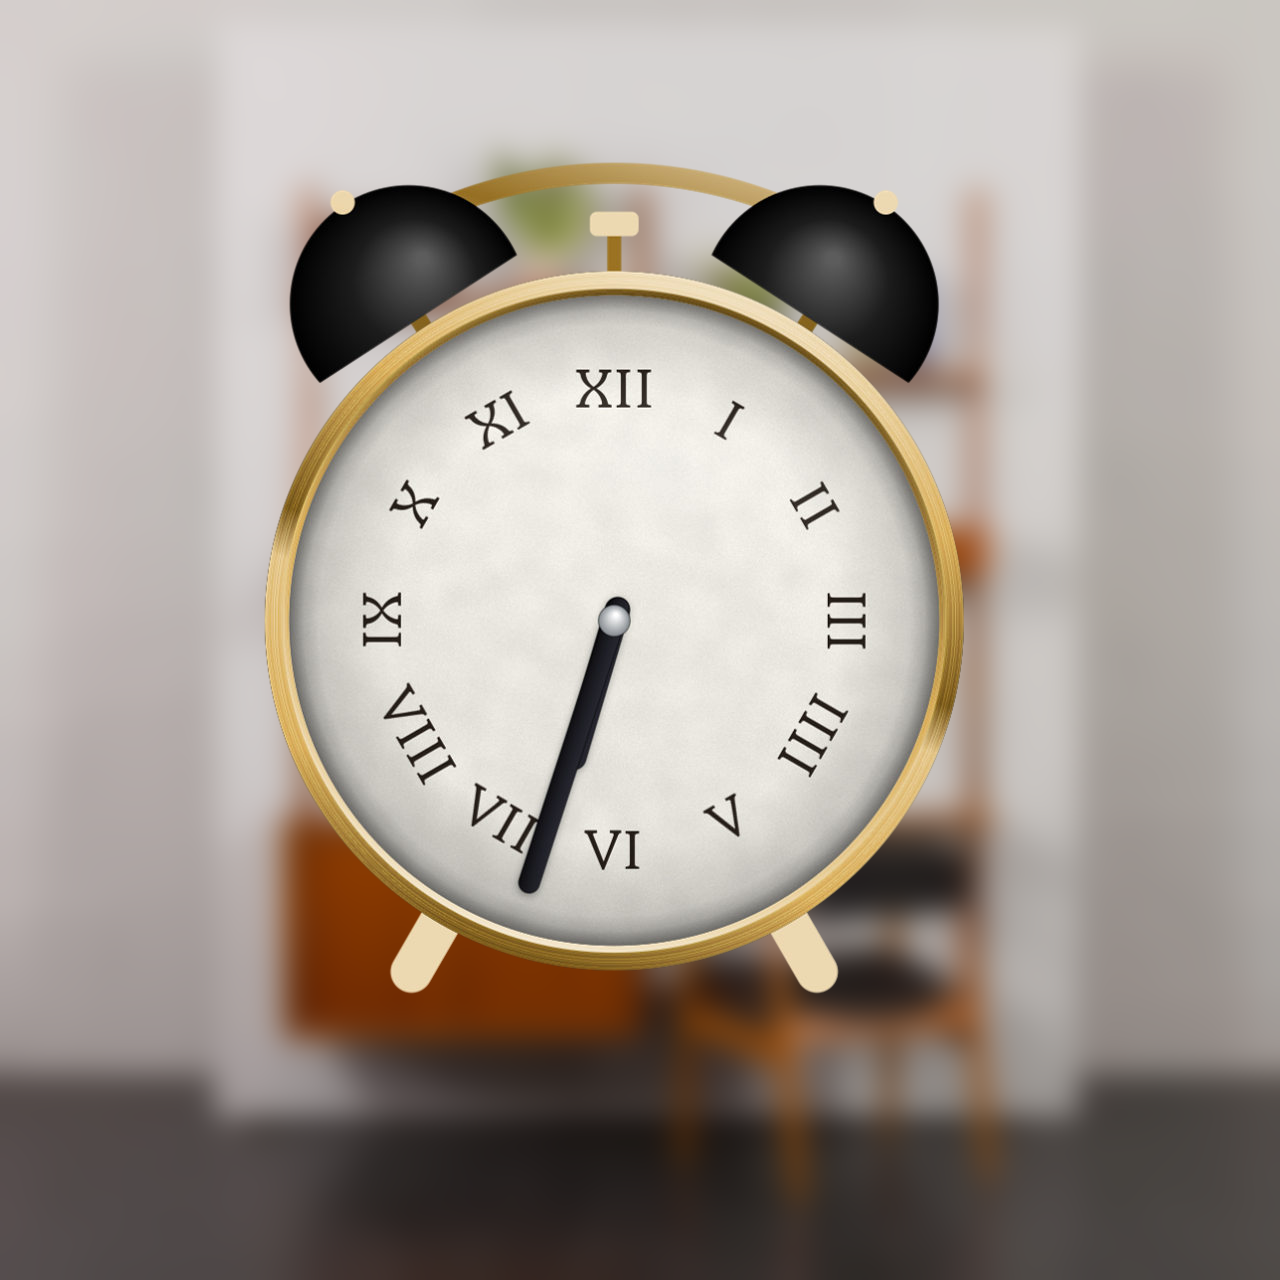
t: h=6 m=33
